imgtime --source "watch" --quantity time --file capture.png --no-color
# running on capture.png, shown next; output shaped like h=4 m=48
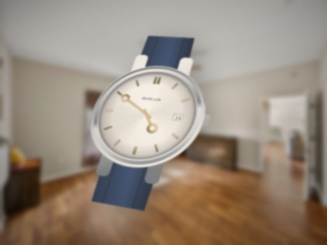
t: h=4 m=50
